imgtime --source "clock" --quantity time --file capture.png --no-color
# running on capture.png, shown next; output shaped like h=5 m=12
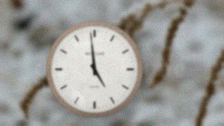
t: h=4 m=59
